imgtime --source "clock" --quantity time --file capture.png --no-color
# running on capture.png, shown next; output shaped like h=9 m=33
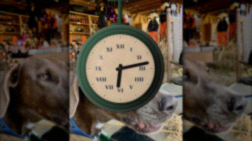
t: h=6 m=13
